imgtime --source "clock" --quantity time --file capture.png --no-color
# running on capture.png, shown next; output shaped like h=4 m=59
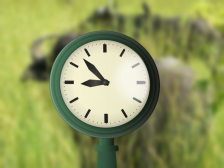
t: h=8 m=53
